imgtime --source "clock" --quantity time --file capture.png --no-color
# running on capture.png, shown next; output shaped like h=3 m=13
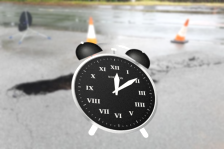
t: h=12 m=9
